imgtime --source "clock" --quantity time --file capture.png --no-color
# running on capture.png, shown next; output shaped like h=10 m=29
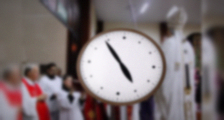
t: h=4 m=54
